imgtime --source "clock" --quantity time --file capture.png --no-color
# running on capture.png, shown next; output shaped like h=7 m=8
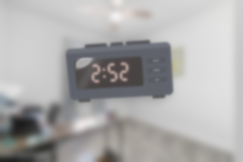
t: h=2 m=52
